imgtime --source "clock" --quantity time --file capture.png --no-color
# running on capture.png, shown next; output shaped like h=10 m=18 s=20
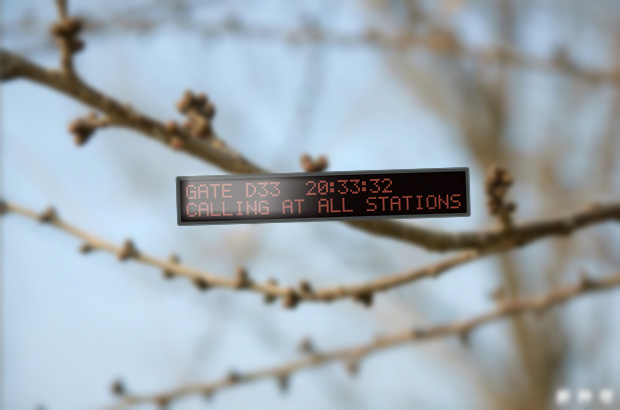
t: h=20 m=33 s=32
